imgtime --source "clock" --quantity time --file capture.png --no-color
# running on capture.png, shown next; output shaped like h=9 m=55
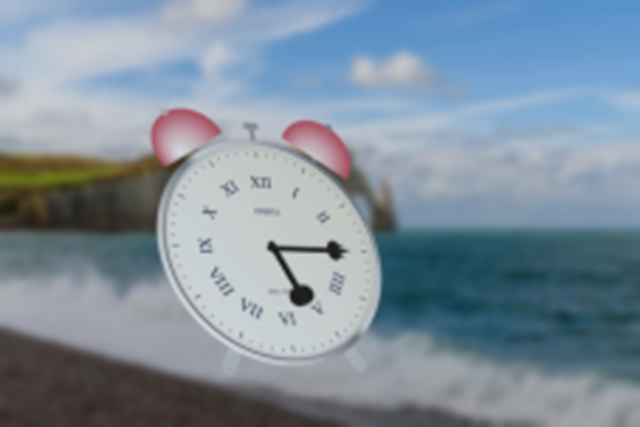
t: h=5 m=15
